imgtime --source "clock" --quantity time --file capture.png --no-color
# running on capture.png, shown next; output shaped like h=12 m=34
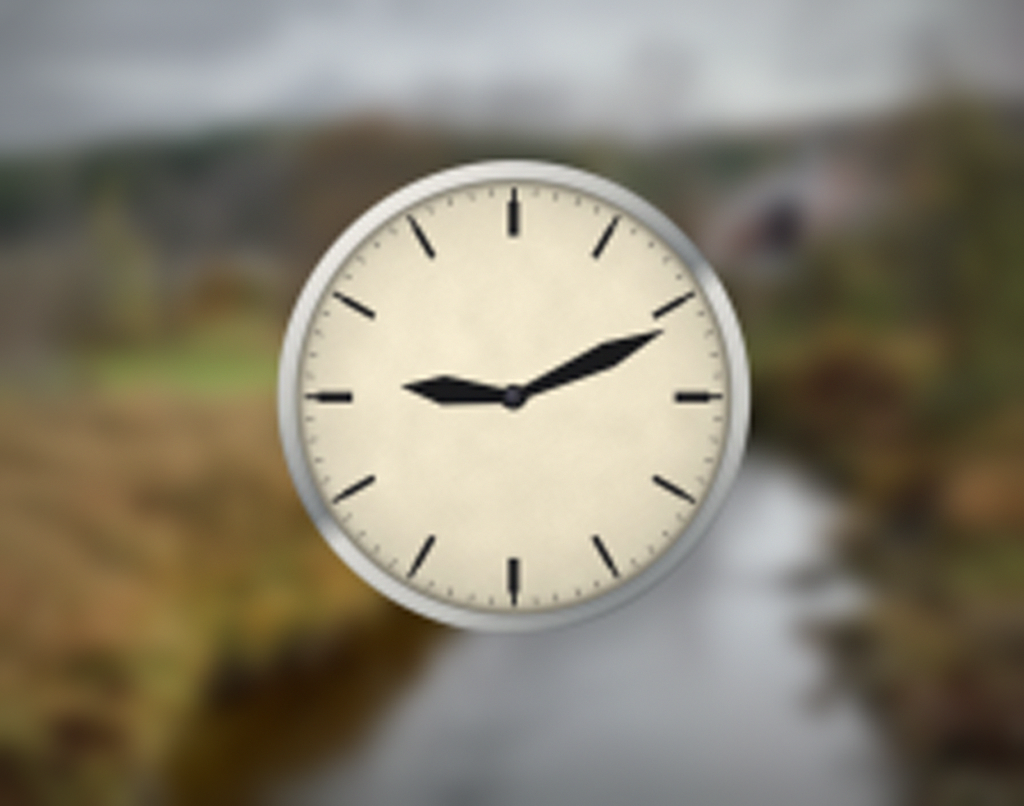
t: h=9 m=11
